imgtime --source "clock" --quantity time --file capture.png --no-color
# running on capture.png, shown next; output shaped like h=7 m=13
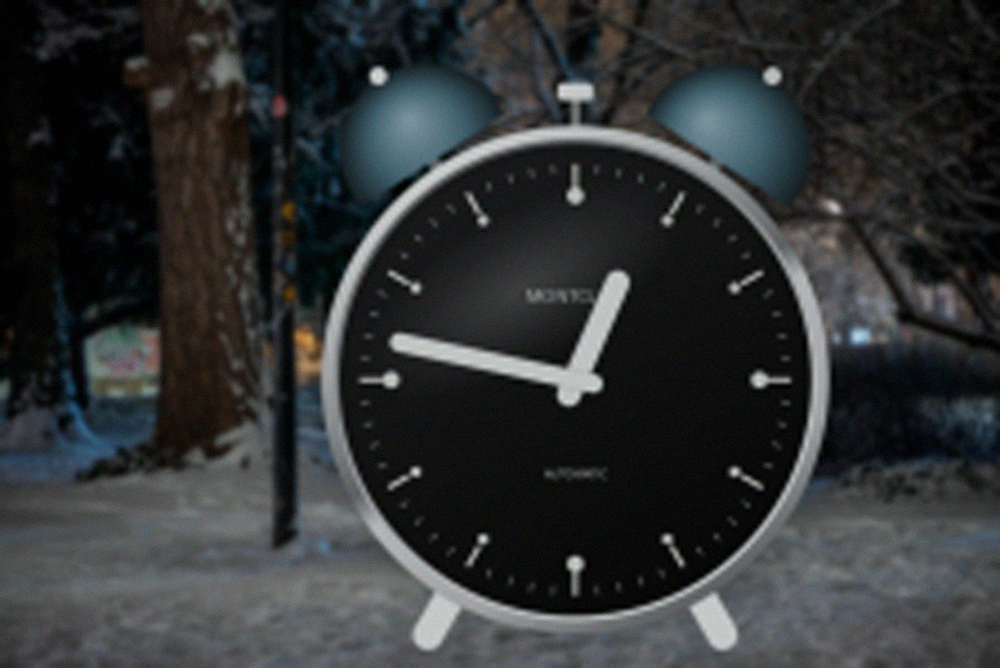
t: h=12 m=47
